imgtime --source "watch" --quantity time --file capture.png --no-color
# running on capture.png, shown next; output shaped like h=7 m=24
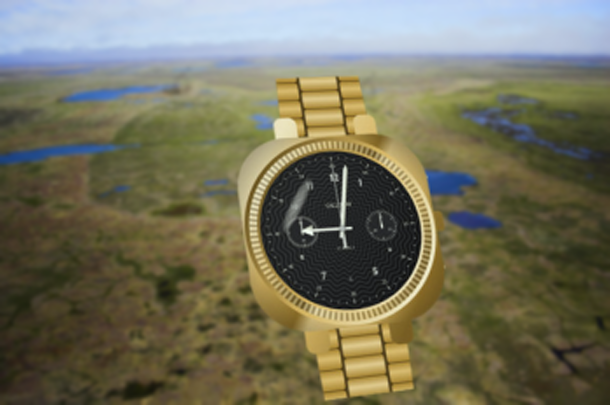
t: h=9 m=2
